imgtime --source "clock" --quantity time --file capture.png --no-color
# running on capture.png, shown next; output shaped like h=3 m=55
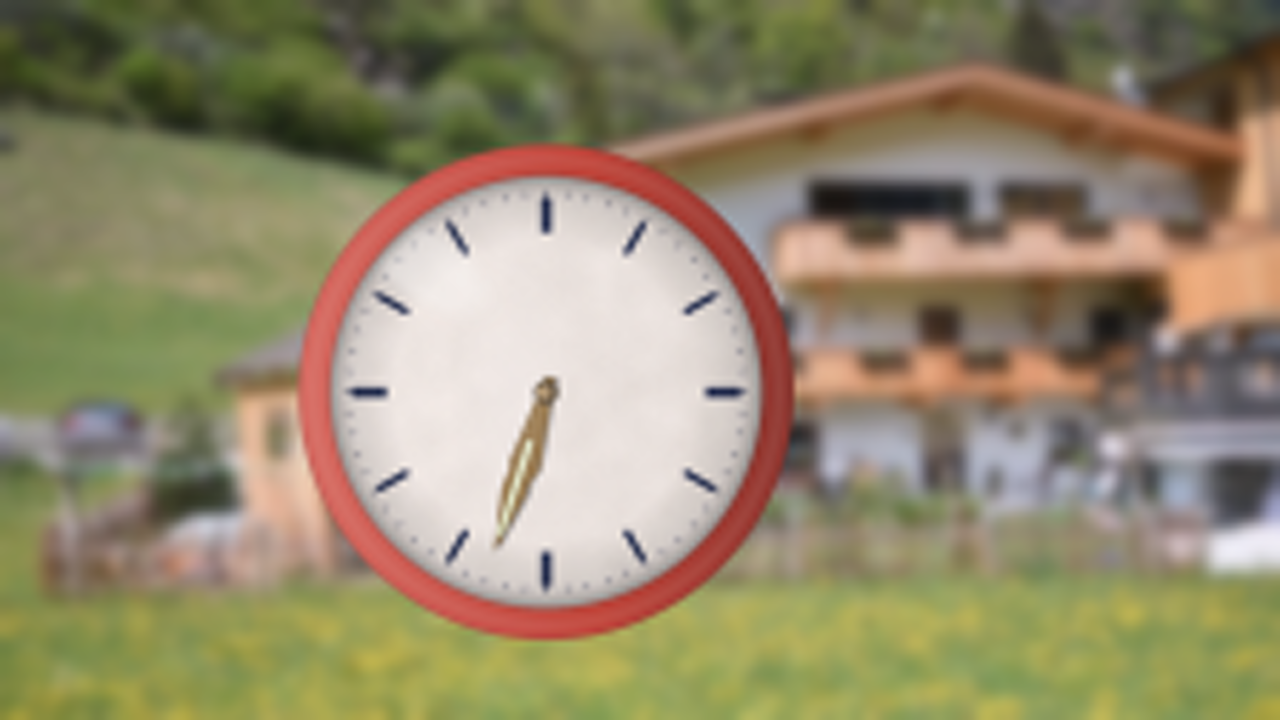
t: h=6 m=33
